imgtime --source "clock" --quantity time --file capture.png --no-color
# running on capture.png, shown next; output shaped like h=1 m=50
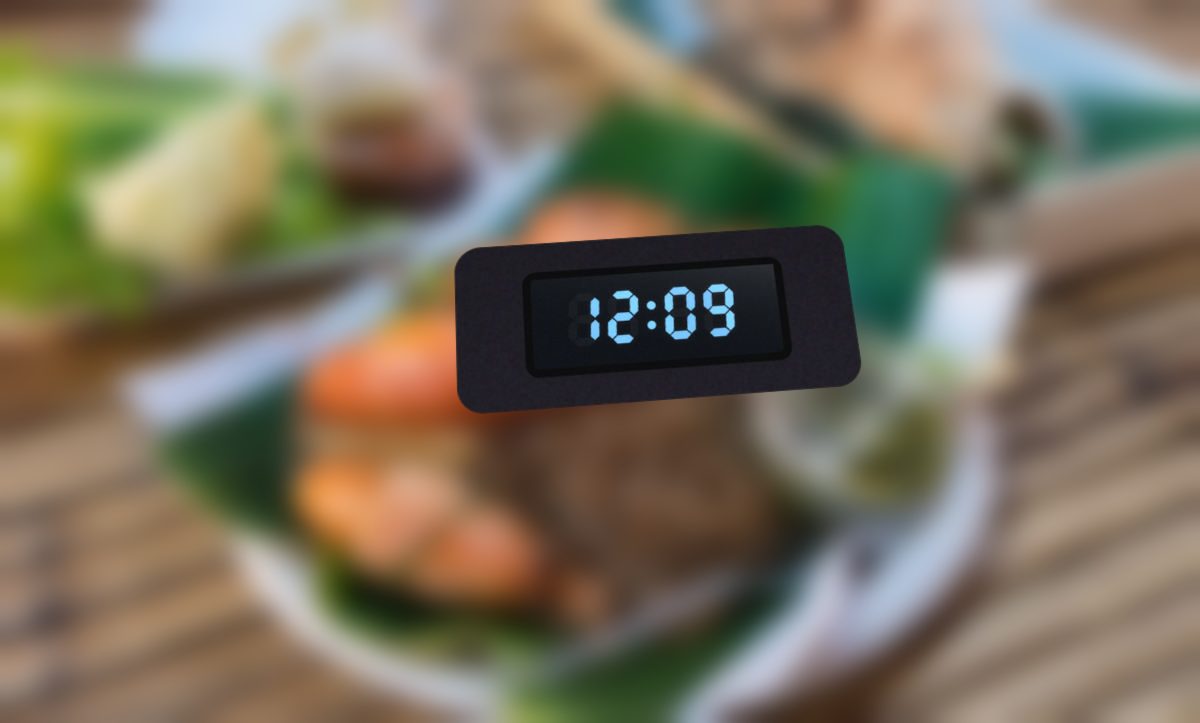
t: h=12 m=9
